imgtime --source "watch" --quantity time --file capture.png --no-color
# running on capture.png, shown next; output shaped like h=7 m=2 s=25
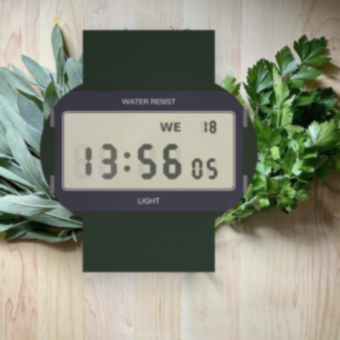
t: h=13 m=56 s=5
